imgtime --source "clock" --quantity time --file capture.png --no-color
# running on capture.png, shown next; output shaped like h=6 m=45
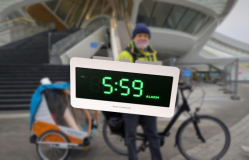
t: h=5 m=59
